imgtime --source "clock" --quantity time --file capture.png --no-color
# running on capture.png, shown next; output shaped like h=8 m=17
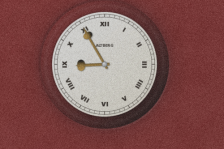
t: h=8 m=55
